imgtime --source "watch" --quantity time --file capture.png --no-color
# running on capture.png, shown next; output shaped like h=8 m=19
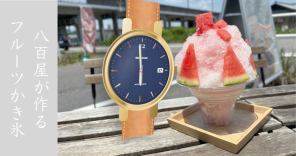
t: h=5 m=59
